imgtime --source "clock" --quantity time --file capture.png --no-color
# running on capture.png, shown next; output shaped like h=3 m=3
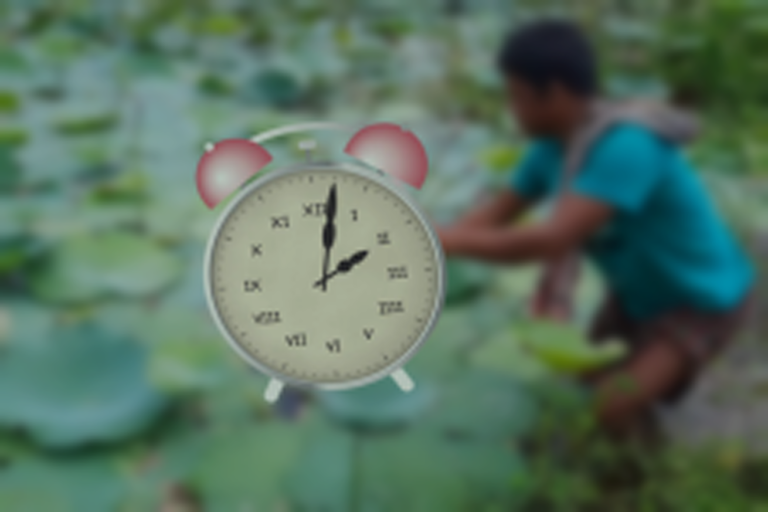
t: h=2 m=2
